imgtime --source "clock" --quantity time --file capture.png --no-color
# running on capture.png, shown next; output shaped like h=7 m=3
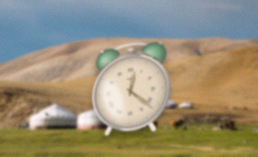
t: h=12 m=22
